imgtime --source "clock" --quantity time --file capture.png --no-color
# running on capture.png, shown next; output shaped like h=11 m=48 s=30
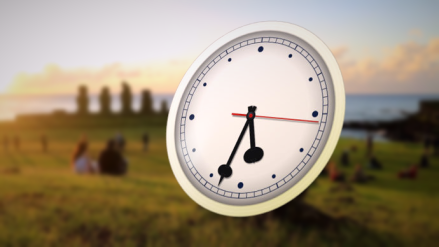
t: h=5 m=33 s=16
